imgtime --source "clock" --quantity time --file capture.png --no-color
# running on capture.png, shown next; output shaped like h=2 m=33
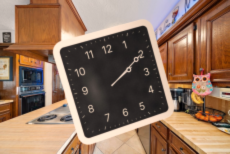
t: h=2 m=10
